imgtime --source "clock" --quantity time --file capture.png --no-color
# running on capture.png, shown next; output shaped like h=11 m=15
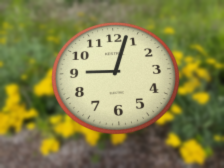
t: h=9 m=3
